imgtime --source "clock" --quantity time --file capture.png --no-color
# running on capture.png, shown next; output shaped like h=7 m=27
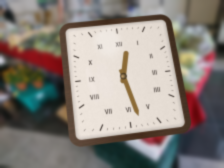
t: h=12 m=28
